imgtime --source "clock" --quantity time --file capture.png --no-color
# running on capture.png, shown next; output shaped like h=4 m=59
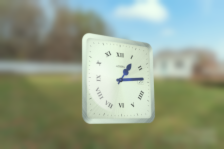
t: h=1 m=14
